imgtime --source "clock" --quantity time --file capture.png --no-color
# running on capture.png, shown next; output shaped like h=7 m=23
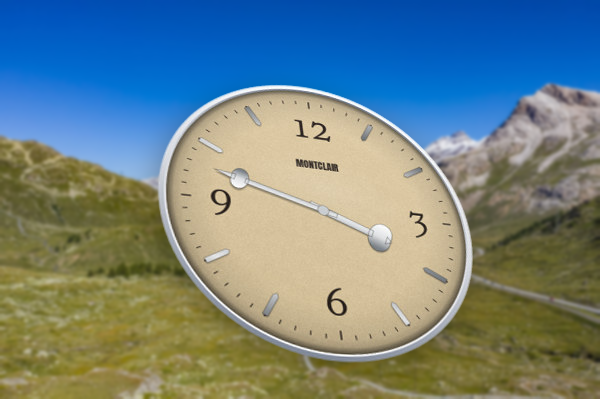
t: h=3 m=48
